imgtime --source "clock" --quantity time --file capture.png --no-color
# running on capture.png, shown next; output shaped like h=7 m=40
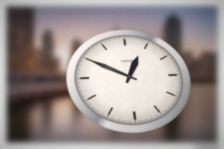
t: h=12 m=50
